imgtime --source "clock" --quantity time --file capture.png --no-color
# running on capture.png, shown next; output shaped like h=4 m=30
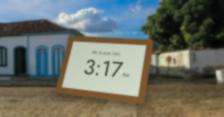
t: h=3 m=17
